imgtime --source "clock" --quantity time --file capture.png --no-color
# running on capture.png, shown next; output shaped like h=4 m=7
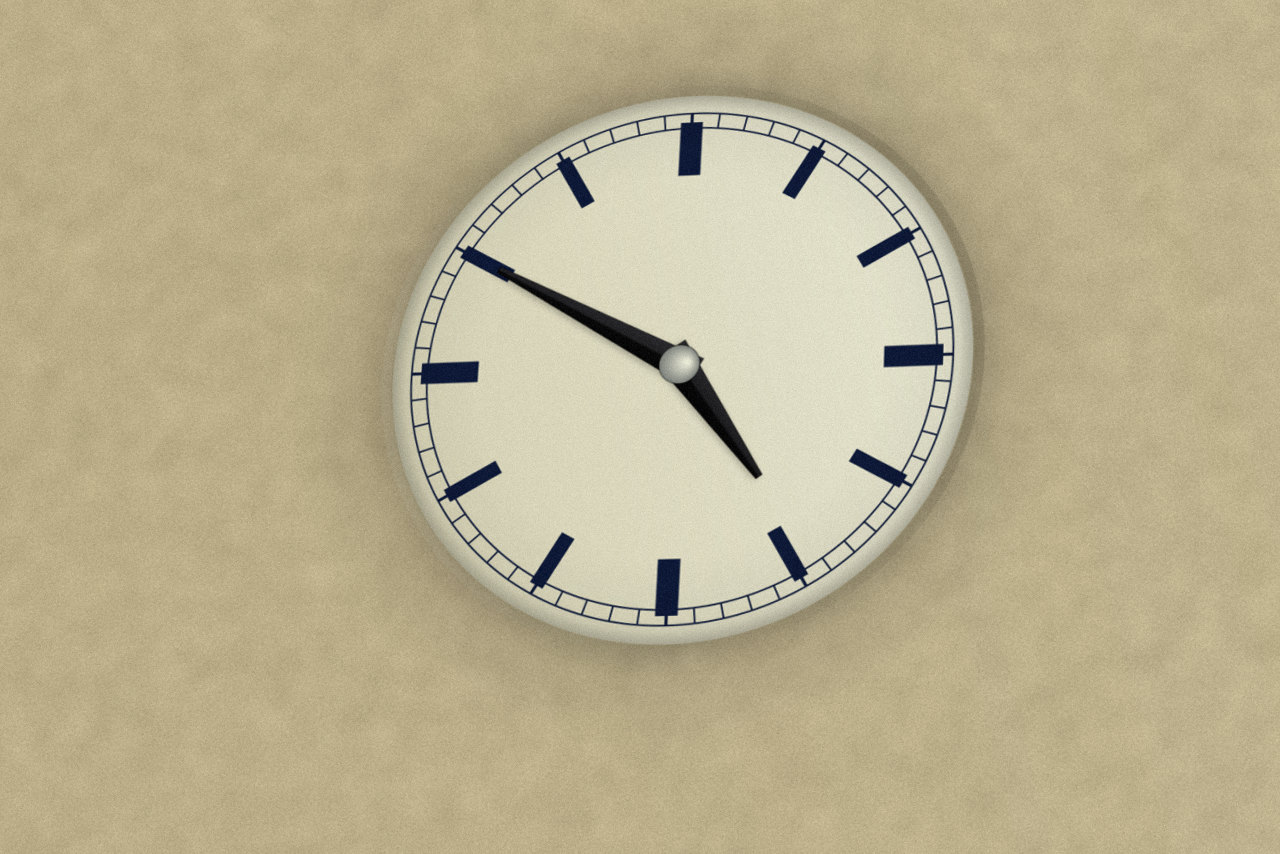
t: h=4 m=50
